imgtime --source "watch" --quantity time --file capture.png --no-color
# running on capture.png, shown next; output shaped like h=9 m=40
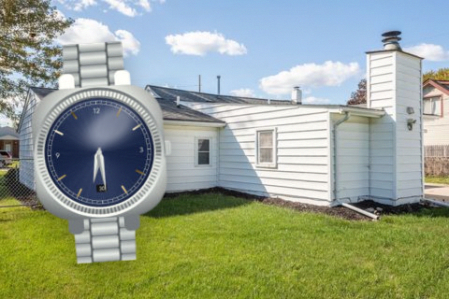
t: h=6 m=29
